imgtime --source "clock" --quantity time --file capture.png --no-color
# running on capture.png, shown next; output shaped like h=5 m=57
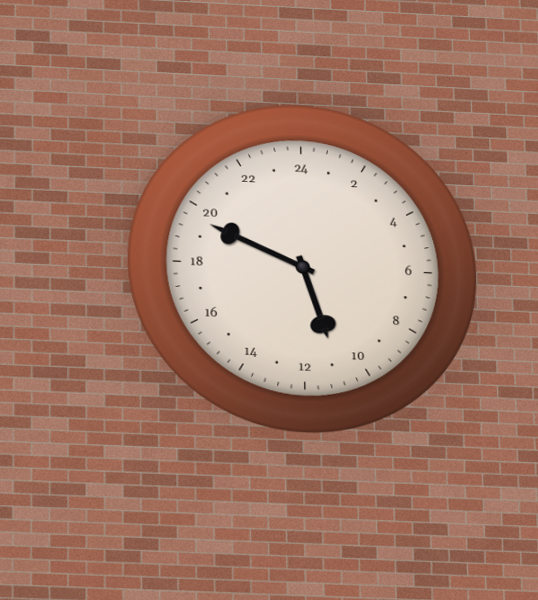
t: h=10 m=49
